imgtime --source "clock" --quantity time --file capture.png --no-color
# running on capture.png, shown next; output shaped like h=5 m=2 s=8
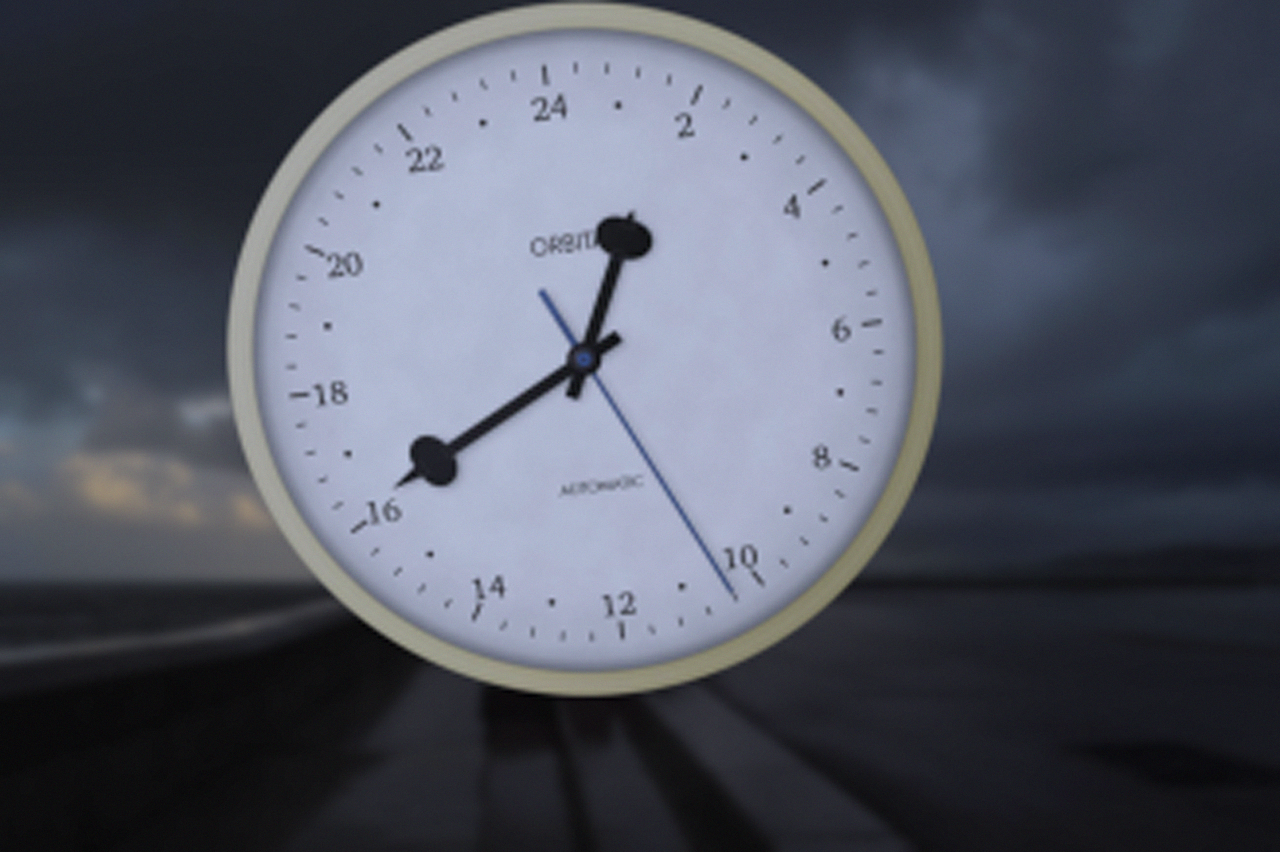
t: h=1 m=40 s=26
